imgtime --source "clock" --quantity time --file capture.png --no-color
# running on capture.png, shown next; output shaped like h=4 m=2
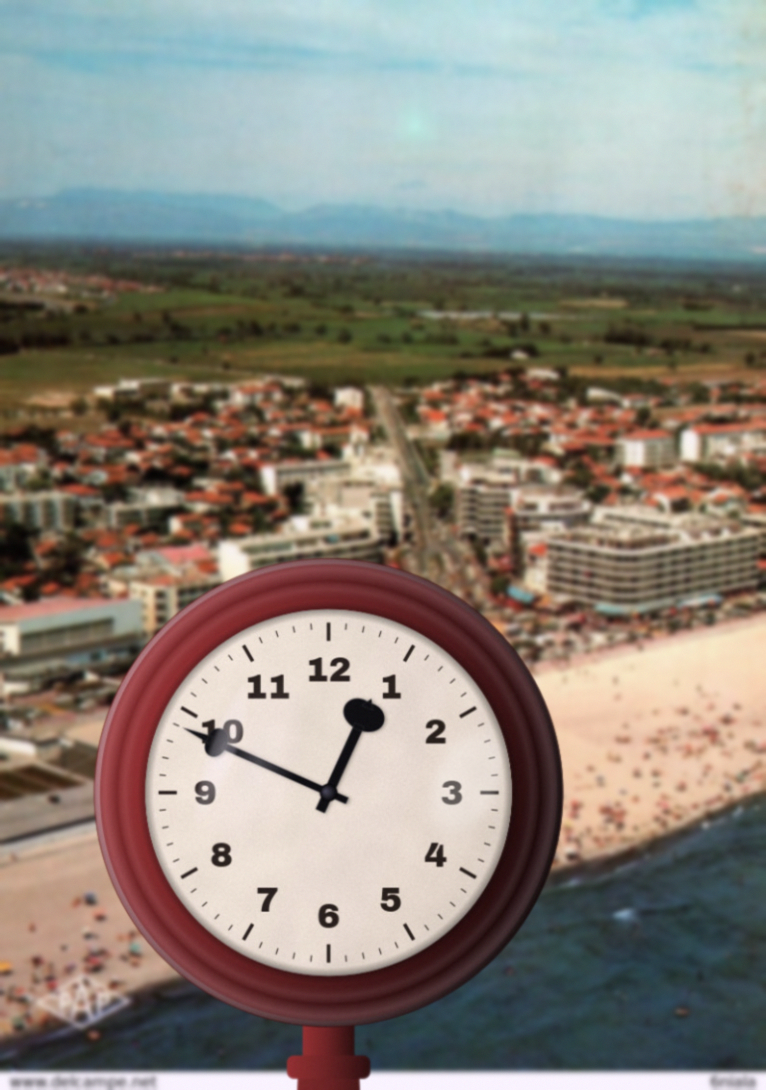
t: h=12 m=49
